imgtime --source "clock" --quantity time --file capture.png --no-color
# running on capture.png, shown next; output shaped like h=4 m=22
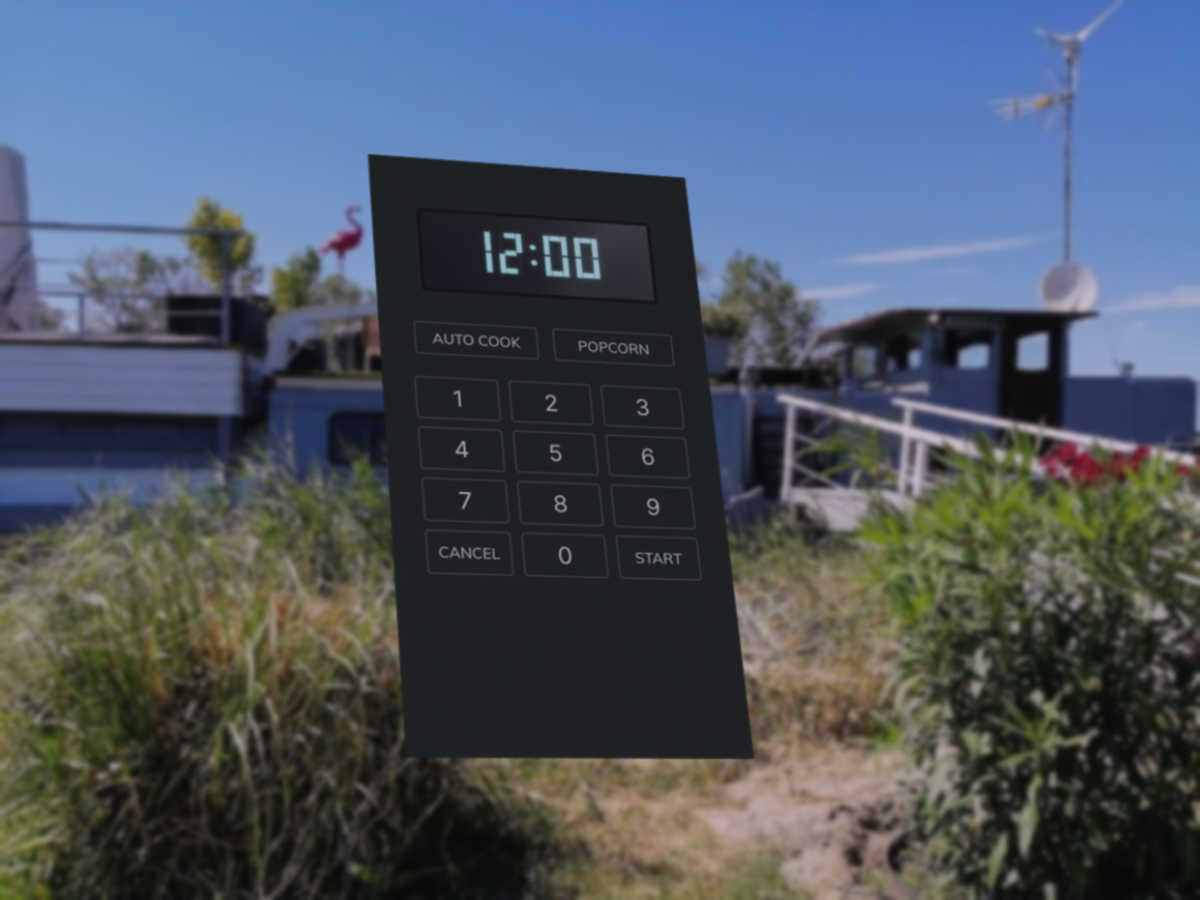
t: h=12 m=0
